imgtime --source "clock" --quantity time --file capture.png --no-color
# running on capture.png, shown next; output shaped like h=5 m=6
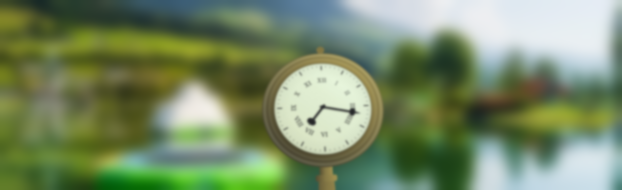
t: h=7 m=17
